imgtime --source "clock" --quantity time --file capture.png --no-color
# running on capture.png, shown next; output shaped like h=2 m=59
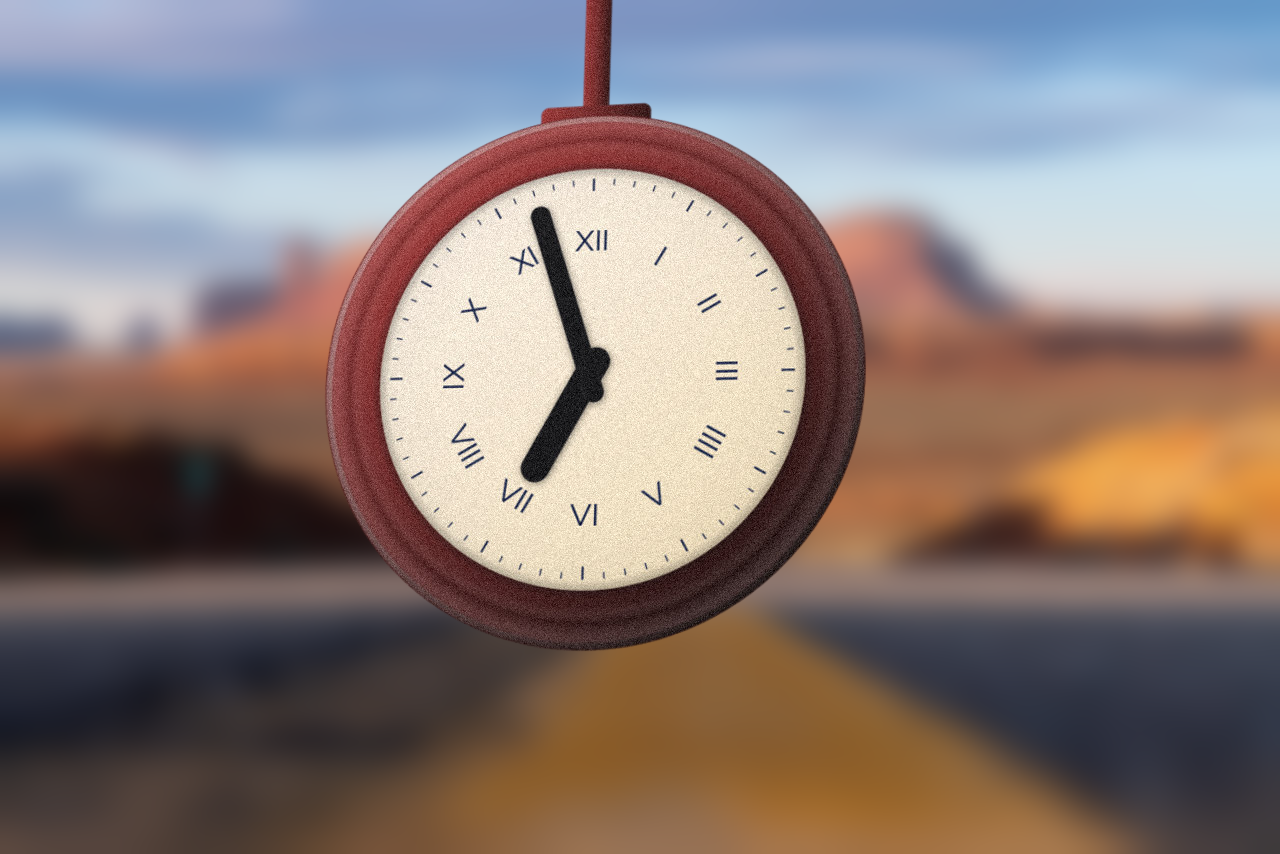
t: h=6 m=57
